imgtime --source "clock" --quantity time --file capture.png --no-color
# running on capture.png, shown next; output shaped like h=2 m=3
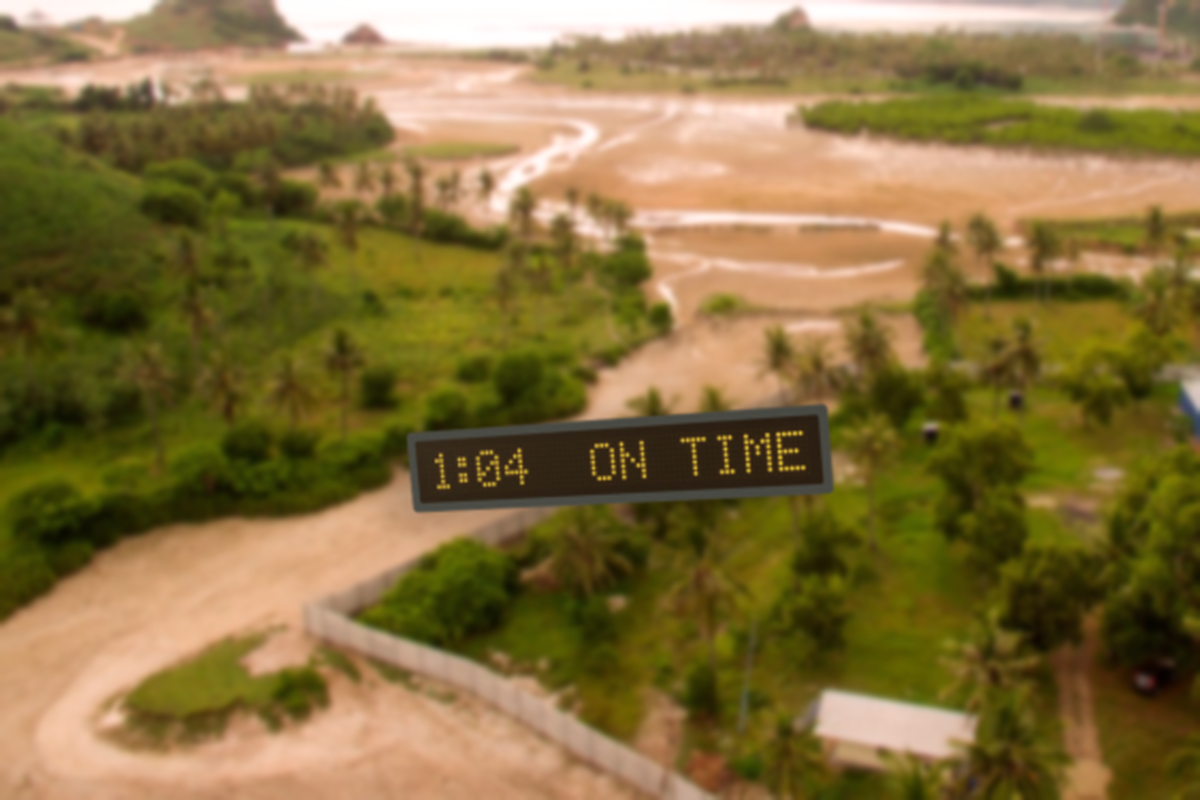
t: h=1 m=4
